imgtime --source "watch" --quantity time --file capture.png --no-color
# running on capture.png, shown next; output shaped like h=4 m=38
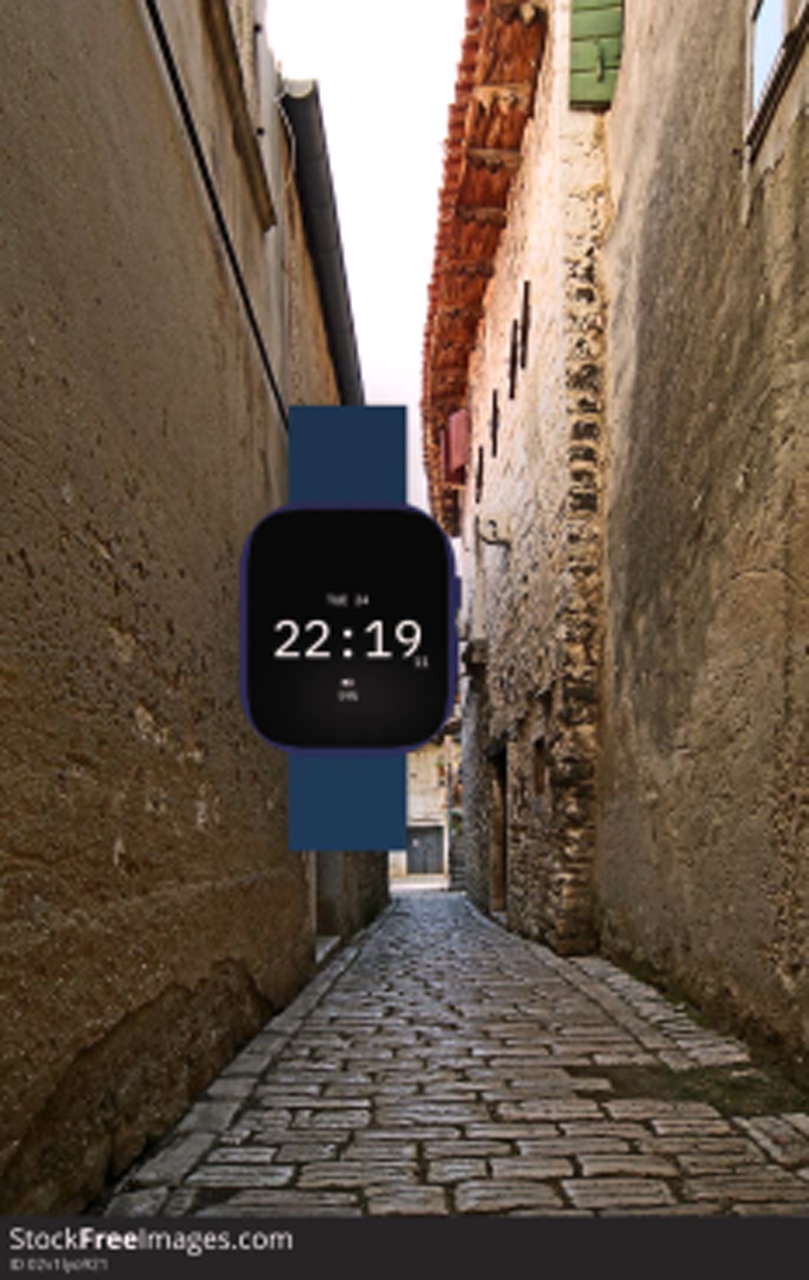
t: h=22 m=19
